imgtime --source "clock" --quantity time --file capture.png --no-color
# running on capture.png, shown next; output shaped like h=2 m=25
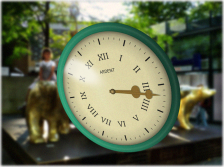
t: h=3 m=17
